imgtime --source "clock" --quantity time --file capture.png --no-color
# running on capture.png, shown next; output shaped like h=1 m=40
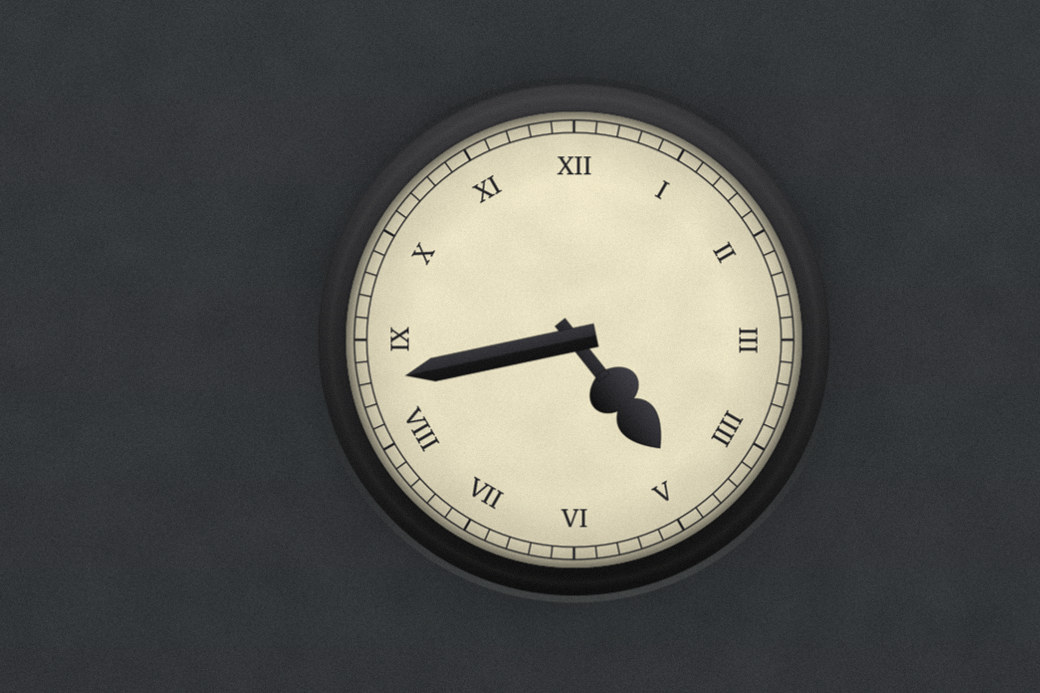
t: h=4 m=43
